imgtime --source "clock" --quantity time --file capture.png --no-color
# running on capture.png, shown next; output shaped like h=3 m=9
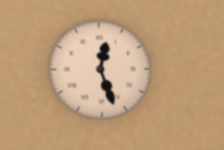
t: h=12 m=27
